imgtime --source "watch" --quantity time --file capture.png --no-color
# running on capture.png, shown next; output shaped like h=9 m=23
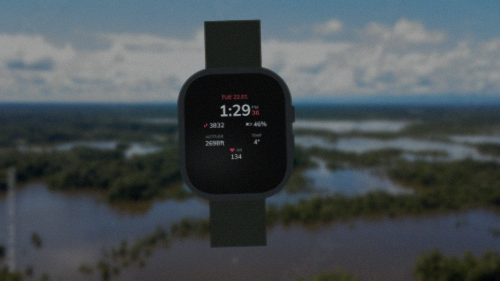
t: h=1 m=29
